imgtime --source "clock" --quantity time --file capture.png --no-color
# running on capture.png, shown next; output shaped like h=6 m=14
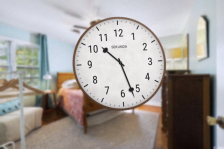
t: h=10 m=27
